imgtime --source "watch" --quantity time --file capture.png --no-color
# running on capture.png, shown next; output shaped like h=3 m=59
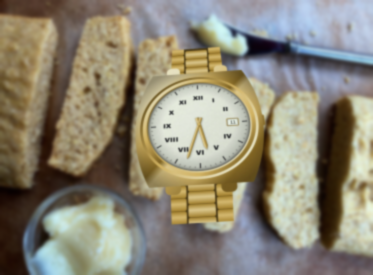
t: h=5 m=33
